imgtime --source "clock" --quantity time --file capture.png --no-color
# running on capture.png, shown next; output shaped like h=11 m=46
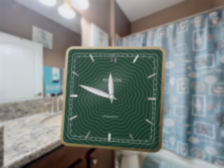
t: h=11 m=48
